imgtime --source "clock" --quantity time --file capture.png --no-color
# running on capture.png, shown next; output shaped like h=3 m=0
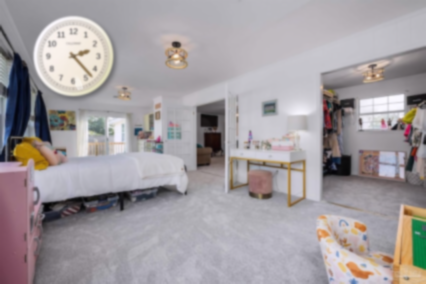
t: h=2 m=23
